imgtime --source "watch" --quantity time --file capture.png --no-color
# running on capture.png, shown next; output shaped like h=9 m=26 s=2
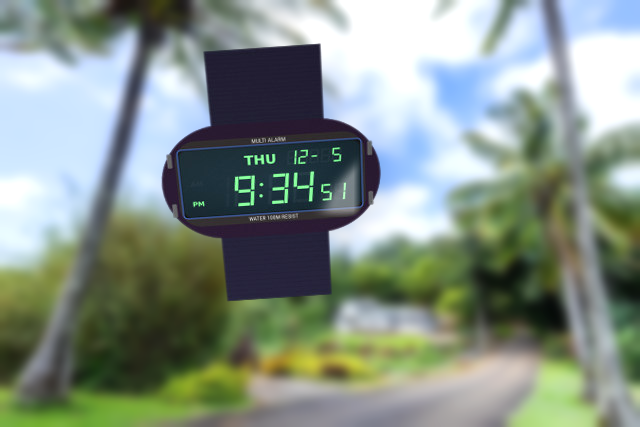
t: h=9 m=34 s=51
